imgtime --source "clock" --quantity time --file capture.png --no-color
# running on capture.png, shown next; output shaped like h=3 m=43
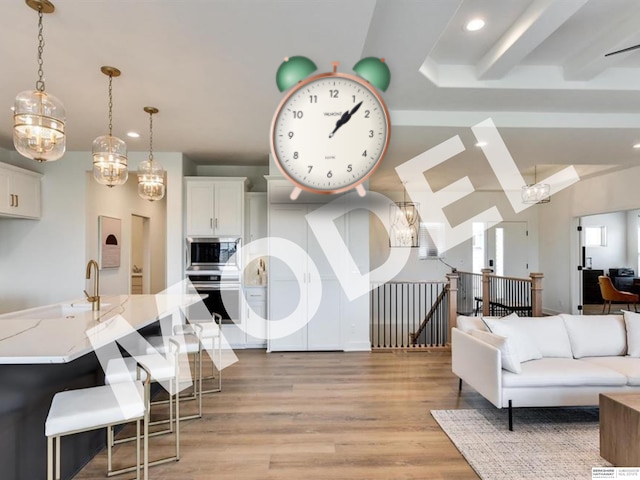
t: h=1 m=7
